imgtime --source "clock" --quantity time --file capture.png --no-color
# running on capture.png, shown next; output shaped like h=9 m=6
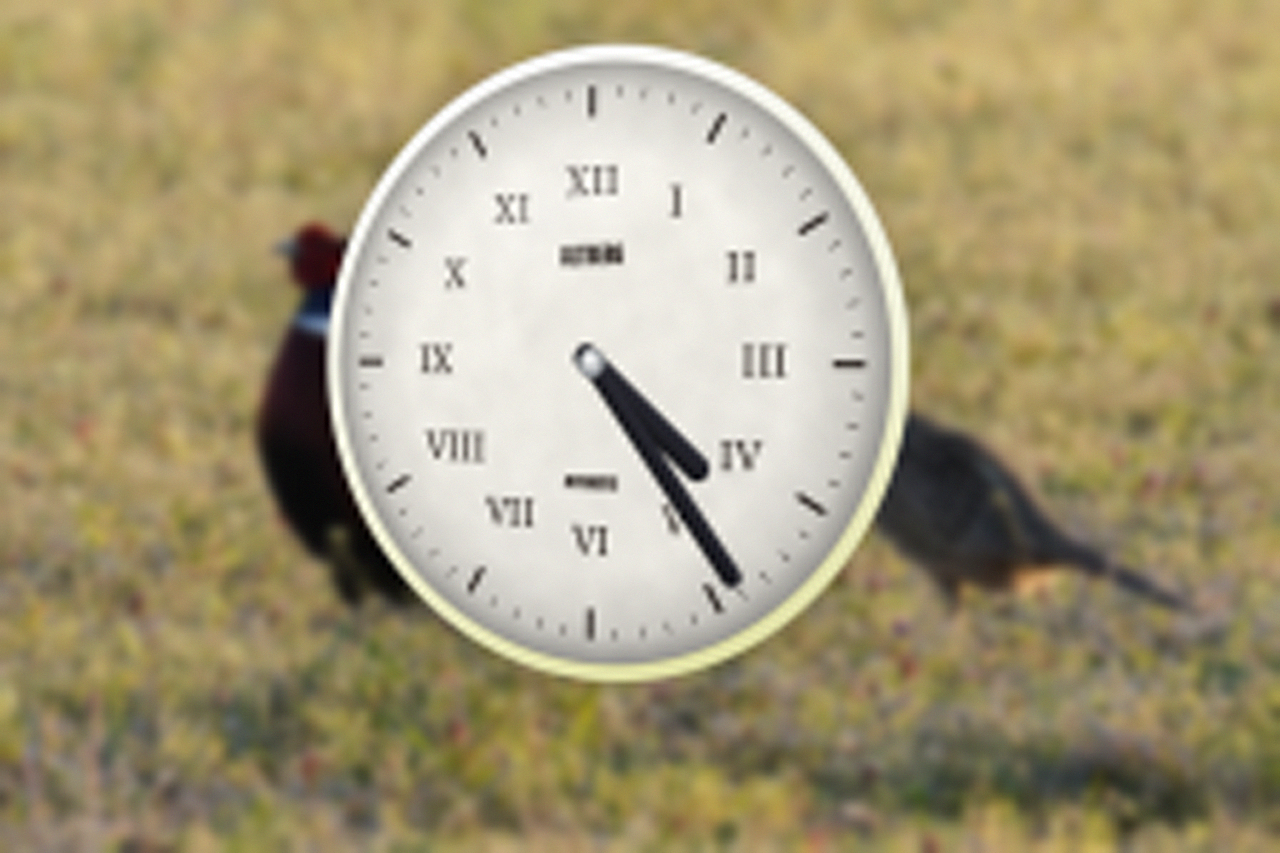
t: h=4 m=24
